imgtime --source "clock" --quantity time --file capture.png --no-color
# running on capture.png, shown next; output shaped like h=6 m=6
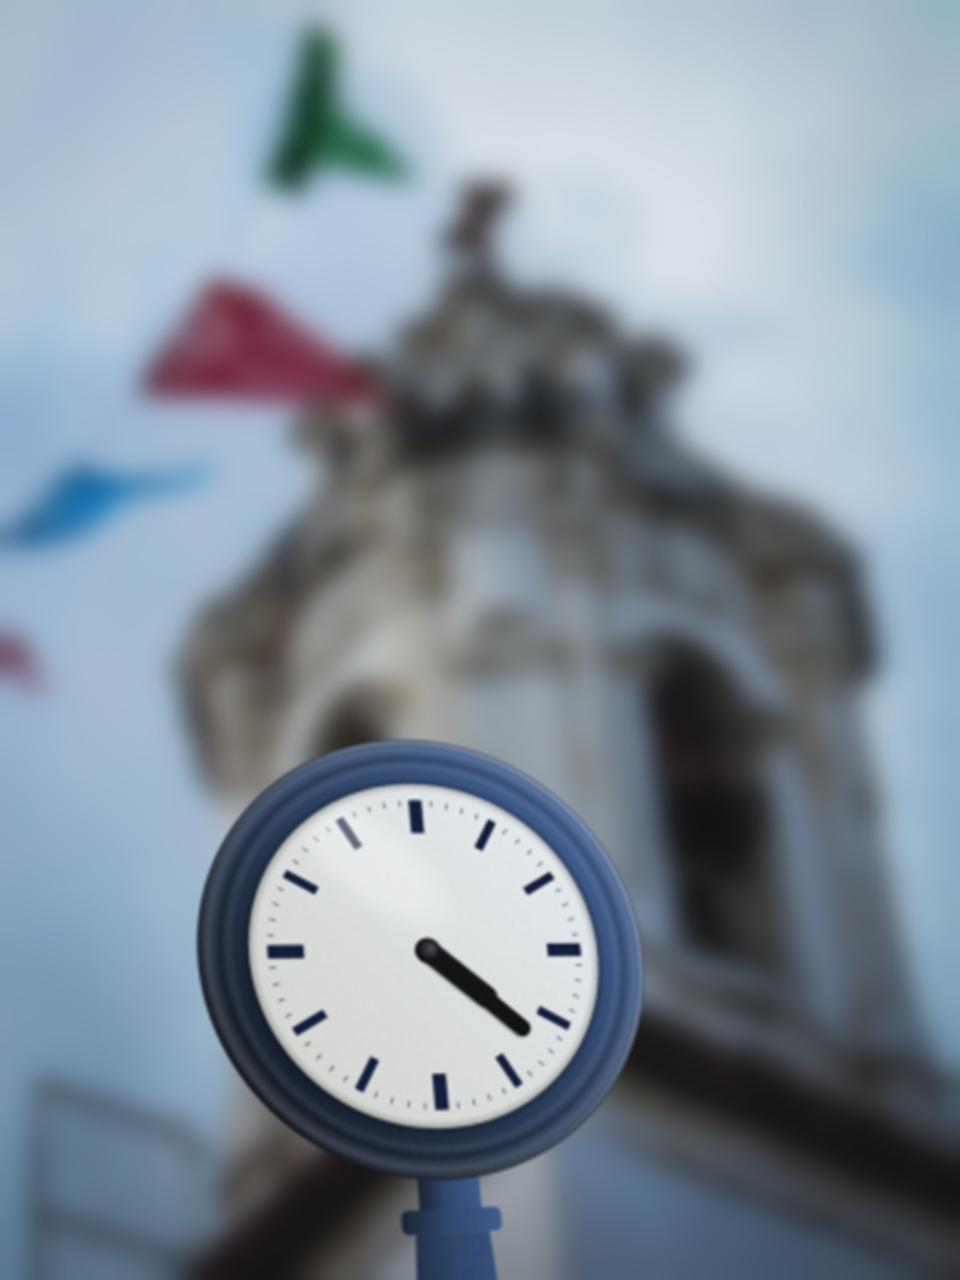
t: h=4 m=22
